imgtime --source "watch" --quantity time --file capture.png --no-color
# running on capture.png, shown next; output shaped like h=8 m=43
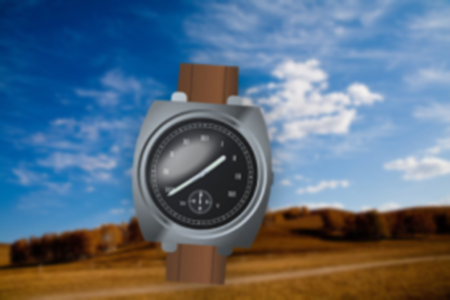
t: h=1 m=39
